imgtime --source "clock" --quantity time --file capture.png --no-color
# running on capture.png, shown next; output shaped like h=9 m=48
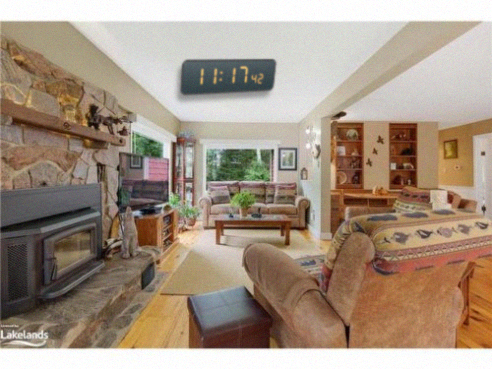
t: h=11 m=17
